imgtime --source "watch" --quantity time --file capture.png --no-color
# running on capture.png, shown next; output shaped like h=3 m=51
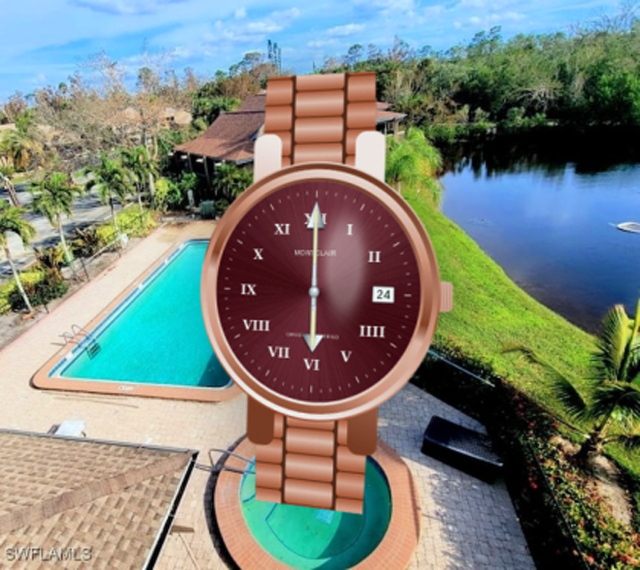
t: h=6 m=0
